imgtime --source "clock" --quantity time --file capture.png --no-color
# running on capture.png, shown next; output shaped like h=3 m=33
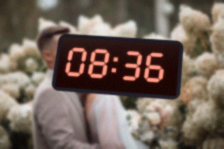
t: h=8 m=36
